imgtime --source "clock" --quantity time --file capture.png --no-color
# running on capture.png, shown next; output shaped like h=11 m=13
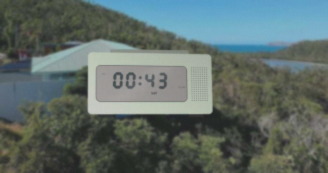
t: h=0 m=43
